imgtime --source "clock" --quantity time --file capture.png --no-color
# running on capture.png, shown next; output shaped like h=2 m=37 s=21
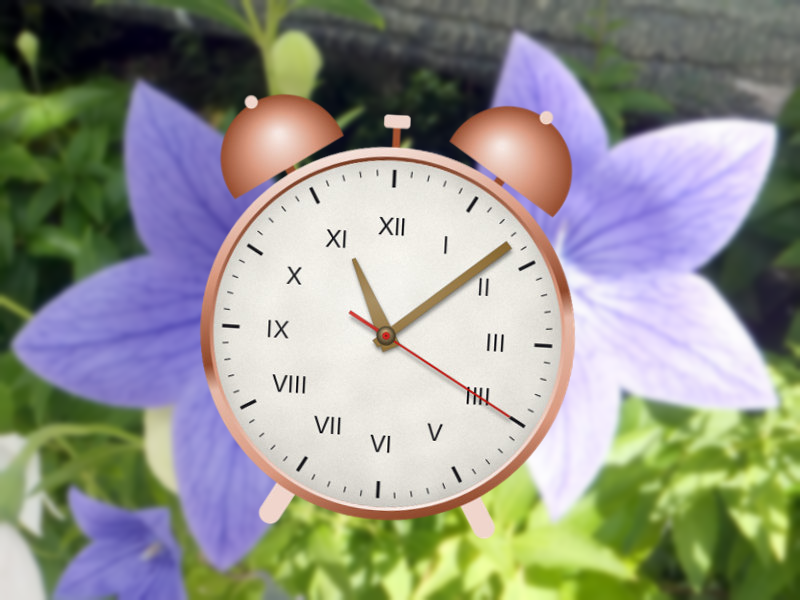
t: h=11 m=8 s=20
